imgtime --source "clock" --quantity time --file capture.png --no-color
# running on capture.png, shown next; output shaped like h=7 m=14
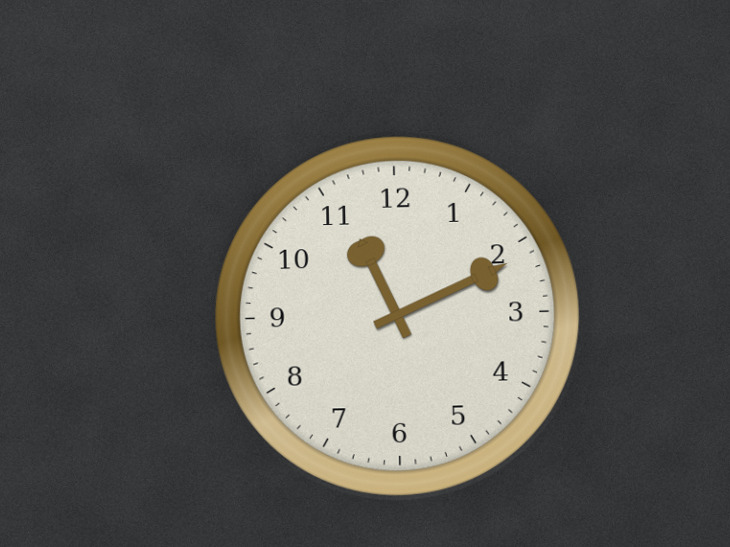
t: h=11 m=11
